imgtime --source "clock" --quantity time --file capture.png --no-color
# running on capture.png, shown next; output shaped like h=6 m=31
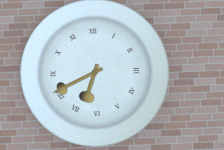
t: h=6 m=41
